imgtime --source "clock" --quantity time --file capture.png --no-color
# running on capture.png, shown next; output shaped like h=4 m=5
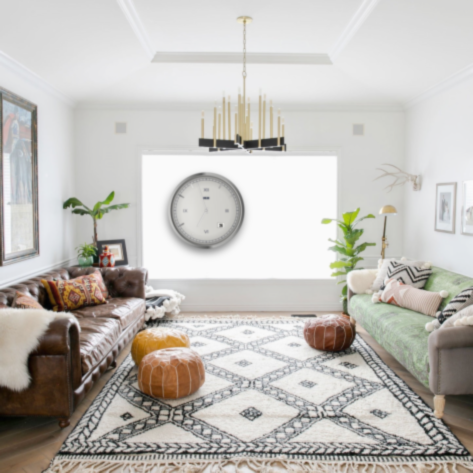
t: h=6 m=57
